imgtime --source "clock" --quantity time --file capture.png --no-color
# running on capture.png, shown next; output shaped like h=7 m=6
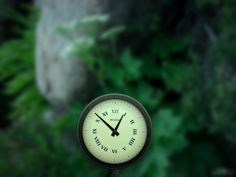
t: h=12 m=52
